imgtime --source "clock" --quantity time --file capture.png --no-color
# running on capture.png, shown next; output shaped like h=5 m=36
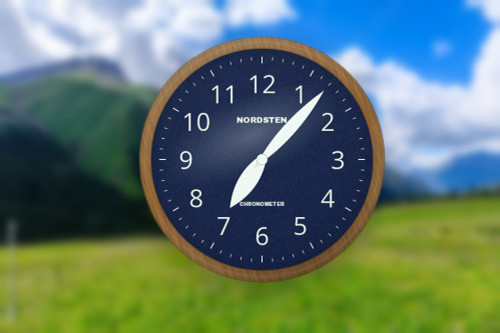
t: h=7 m=7
